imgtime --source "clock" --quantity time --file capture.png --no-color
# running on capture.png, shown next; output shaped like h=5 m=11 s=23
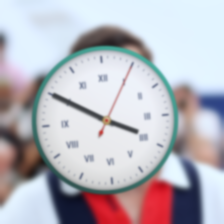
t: h=3 m=50 s=5
